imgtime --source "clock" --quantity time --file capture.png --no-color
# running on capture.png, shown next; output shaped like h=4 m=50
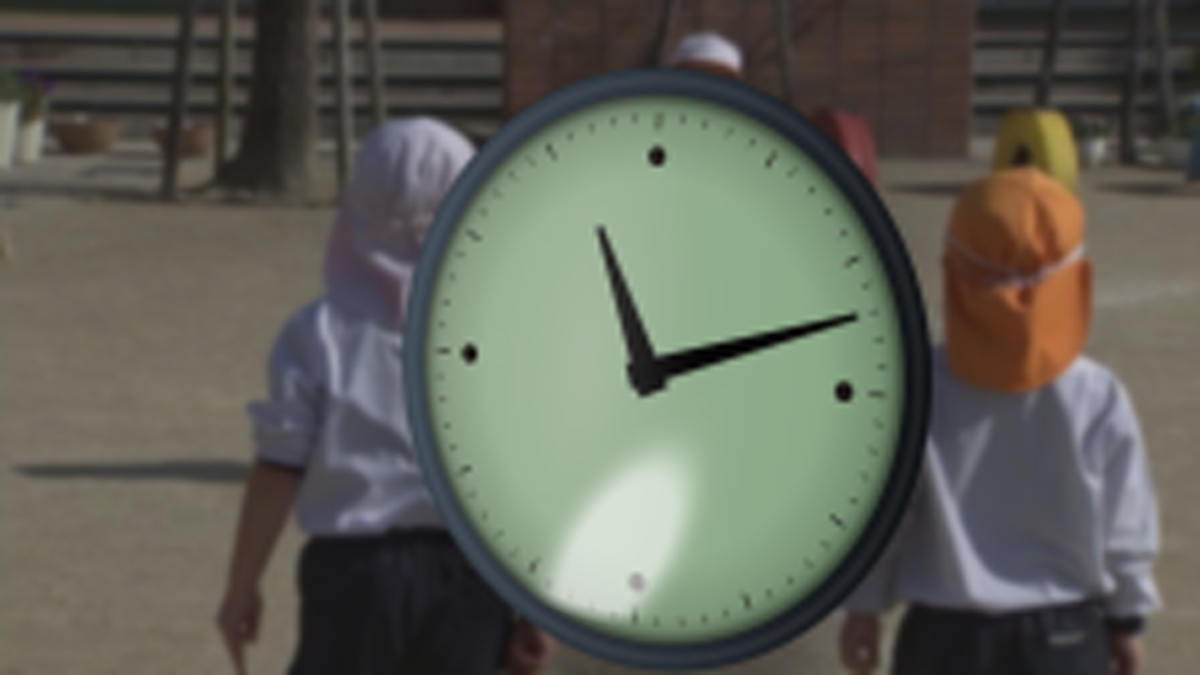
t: h=11 m=12
